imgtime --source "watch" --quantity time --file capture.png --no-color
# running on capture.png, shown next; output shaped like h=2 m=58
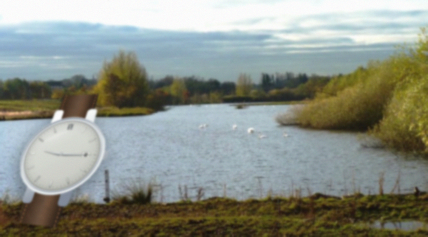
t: h=9 m=15
